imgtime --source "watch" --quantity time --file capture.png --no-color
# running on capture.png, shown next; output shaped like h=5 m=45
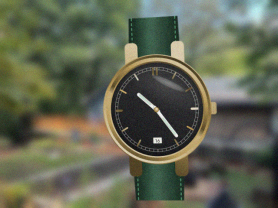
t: h=10 m=24
